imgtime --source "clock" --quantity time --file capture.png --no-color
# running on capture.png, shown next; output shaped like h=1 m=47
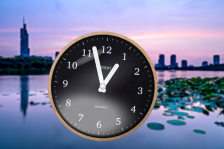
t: h=12 m=57
